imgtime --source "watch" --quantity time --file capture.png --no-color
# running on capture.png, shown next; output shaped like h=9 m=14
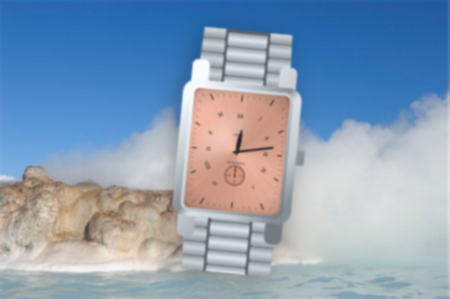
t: h=12 m=13
